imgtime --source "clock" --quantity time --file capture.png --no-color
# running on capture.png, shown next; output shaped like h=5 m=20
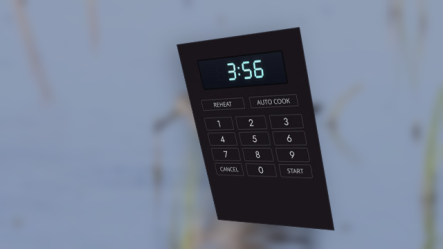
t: h=3 m=56
